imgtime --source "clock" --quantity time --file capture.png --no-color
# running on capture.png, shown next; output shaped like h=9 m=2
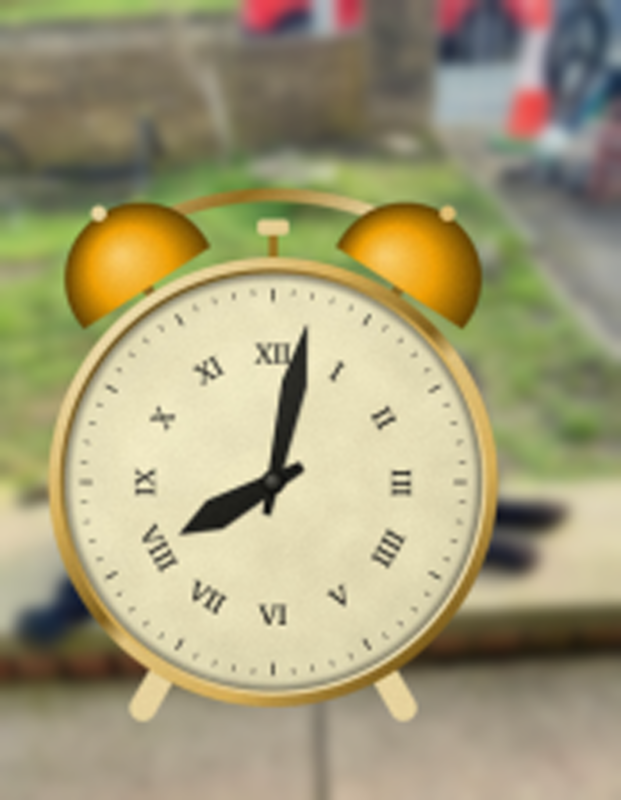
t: h=8 m=2
